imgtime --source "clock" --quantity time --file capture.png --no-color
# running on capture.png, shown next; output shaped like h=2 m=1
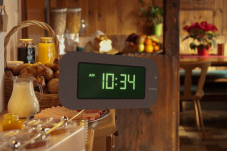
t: h=10 m=34
